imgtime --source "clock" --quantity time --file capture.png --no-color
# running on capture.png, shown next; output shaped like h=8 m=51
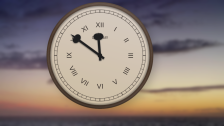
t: h=11 m=51
